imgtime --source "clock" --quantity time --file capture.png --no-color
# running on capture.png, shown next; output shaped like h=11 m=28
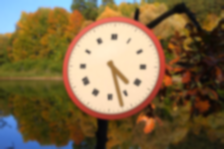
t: h=4 m=27
